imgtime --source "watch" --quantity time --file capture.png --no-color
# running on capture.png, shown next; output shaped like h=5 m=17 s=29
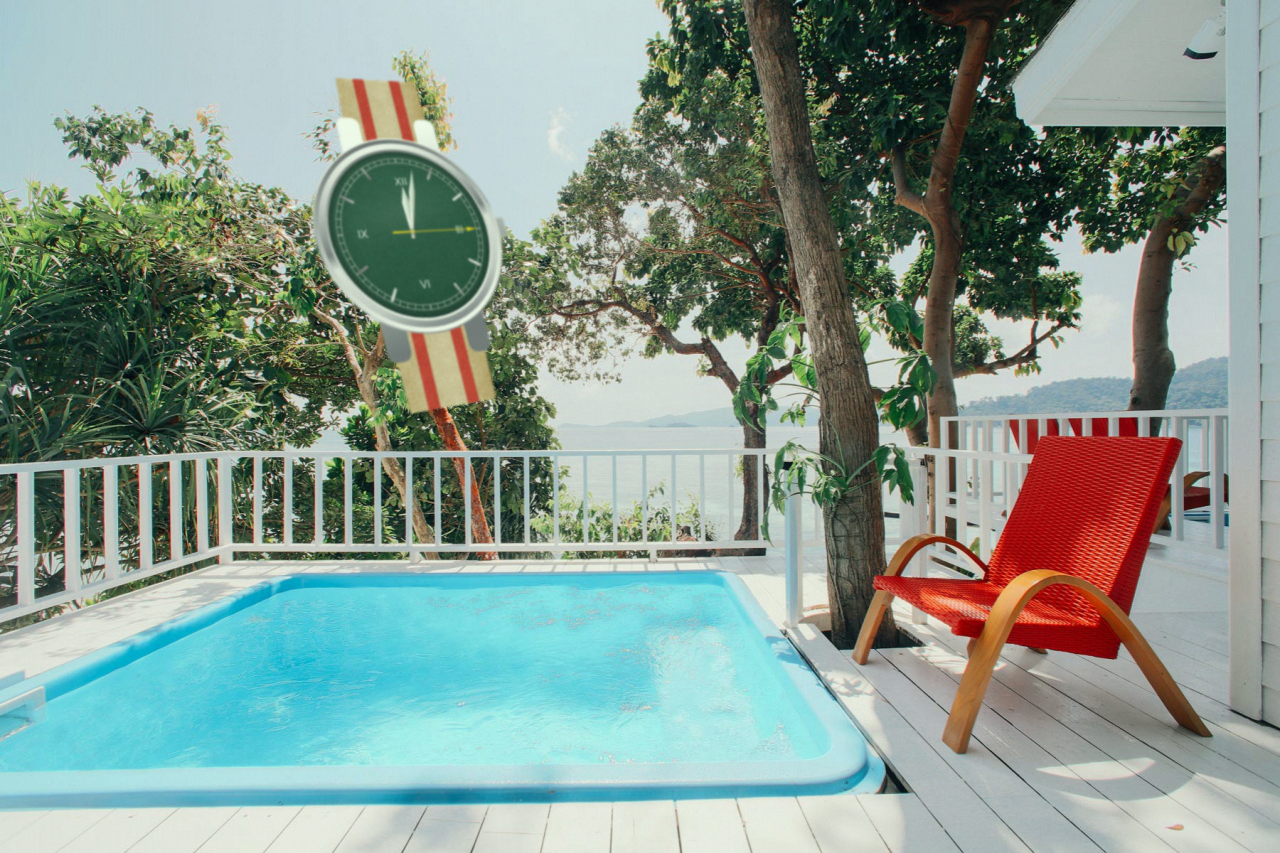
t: h=12 m=2 s=15
